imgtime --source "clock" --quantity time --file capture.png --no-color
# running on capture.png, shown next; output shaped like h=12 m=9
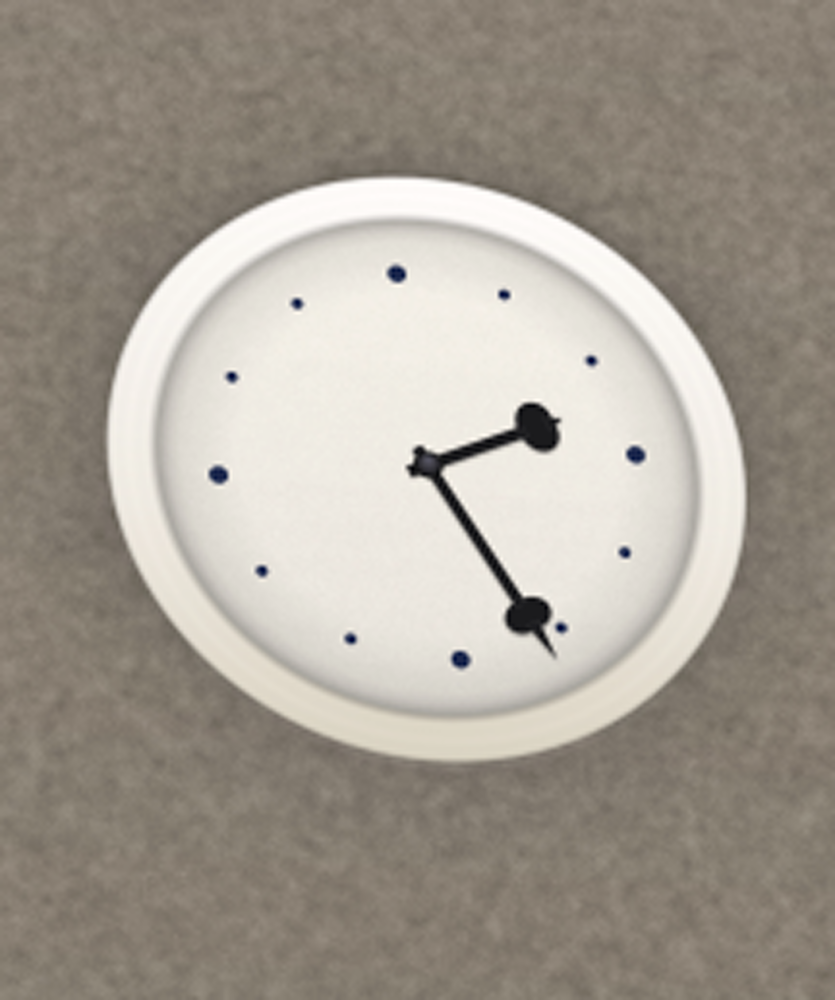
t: h=2 m=26
